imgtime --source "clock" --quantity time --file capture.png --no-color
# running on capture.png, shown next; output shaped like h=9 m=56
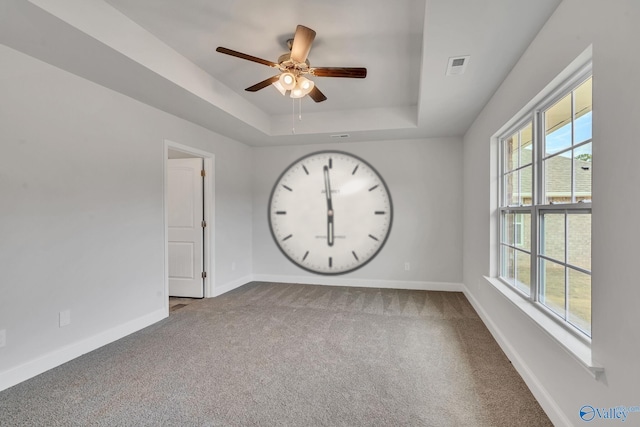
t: h=5 m=59
